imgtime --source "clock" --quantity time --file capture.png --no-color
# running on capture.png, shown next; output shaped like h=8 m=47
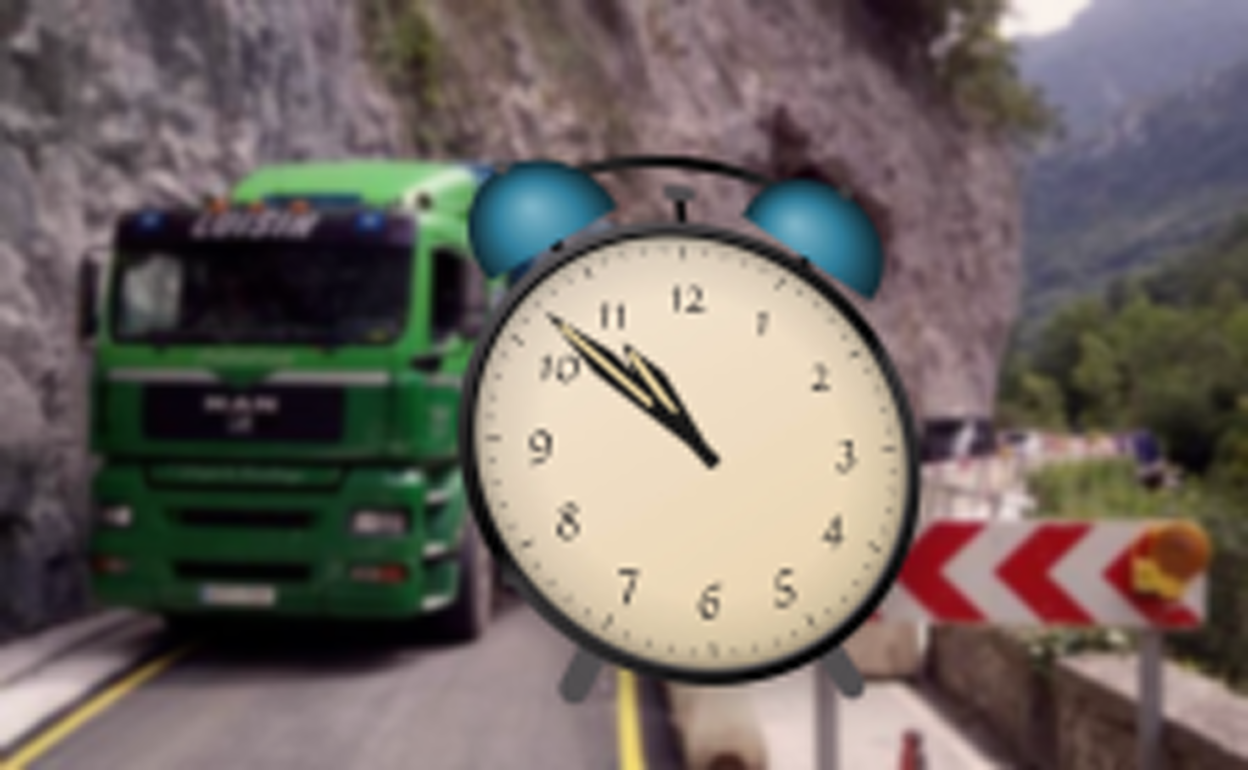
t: h=10 m=52
